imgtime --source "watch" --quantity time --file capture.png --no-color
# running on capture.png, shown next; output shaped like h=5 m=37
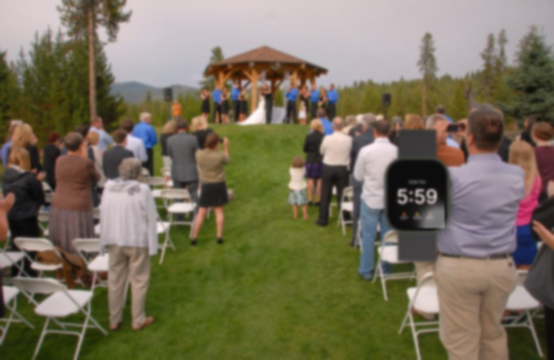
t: h=5 m=59
